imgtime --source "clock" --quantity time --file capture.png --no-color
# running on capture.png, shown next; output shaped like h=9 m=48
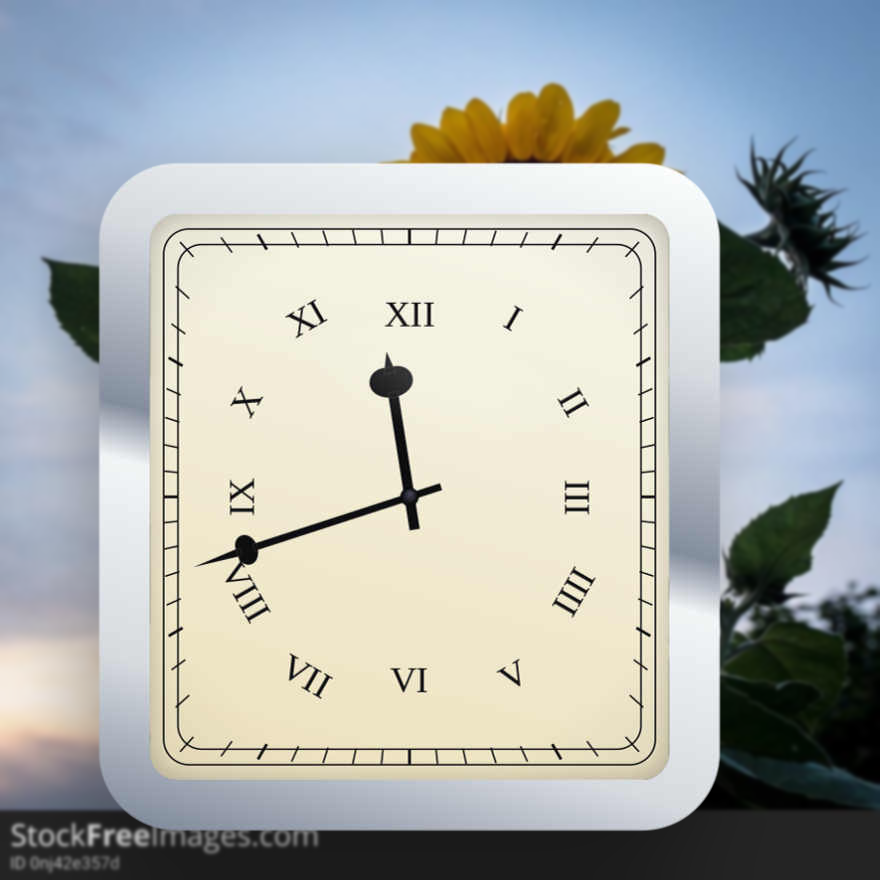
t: h=11 m=42
